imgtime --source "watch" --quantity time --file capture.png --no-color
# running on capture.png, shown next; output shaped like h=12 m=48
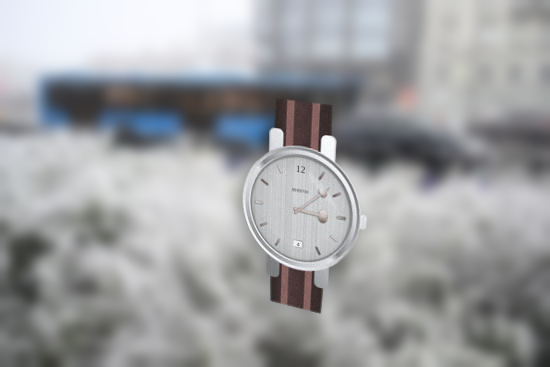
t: h=3 m=8
